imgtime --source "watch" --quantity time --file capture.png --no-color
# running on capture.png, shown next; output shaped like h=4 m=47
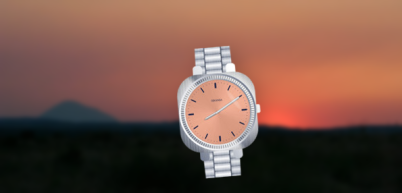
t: h=8 m=10
